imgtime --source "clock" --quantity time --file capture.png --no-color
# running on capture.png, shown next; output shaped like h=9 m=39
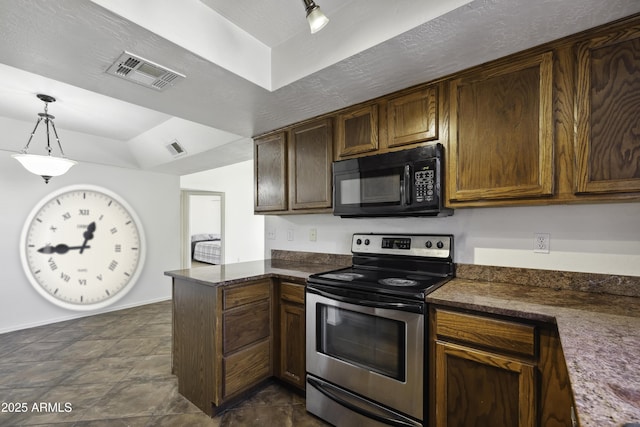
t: h=12 m=44
